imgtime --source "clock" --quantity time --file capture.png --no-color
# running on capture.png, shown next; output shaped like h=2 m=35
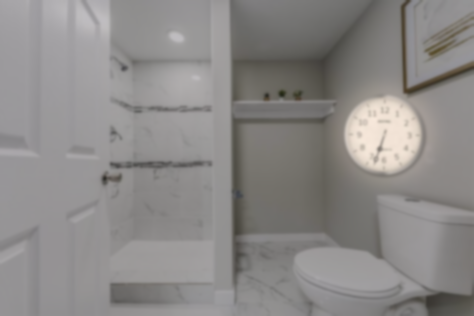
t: h=6 m=33
